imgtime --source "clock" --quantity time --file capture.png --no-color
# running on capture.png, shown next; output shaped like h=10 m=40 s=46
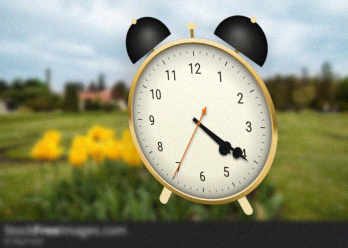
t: h=4 m=20 s=35
